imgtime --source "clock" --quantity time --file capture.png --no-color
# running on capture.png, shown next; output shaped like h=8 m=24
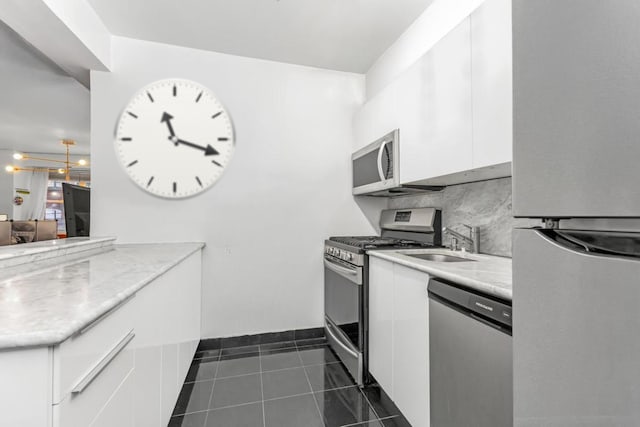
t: h=11 m=18
